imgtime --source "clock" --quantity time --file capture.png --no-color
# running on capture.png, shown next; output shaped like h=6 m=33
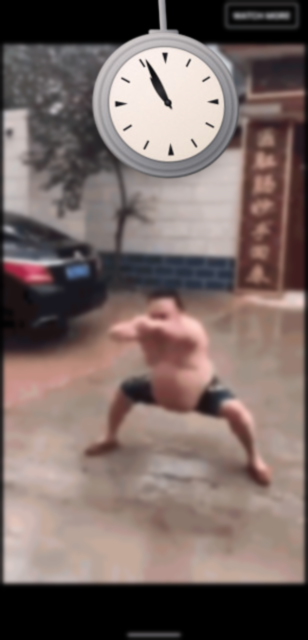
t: h=10 m=56
